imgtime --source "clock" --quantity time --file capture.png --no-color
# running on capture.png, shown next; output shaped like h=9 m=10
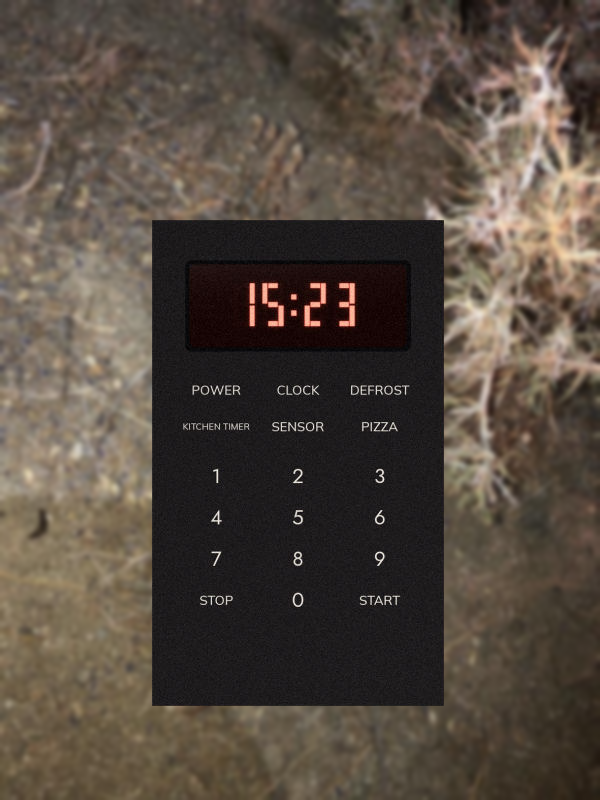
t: h=15 m=23
